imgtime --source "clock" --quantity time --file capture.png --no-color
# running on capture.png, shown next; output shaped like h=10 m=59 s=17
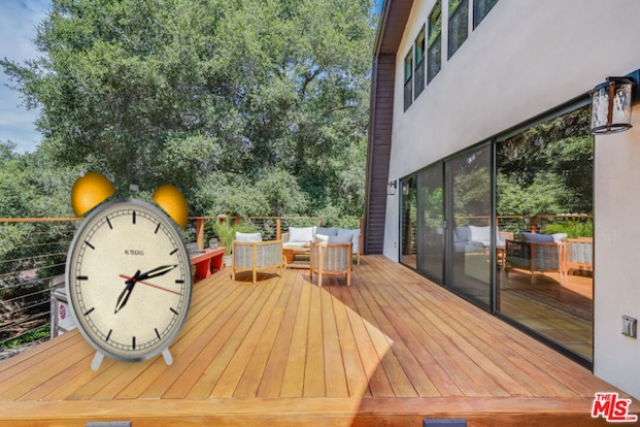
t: h=7 m=12 s=17
